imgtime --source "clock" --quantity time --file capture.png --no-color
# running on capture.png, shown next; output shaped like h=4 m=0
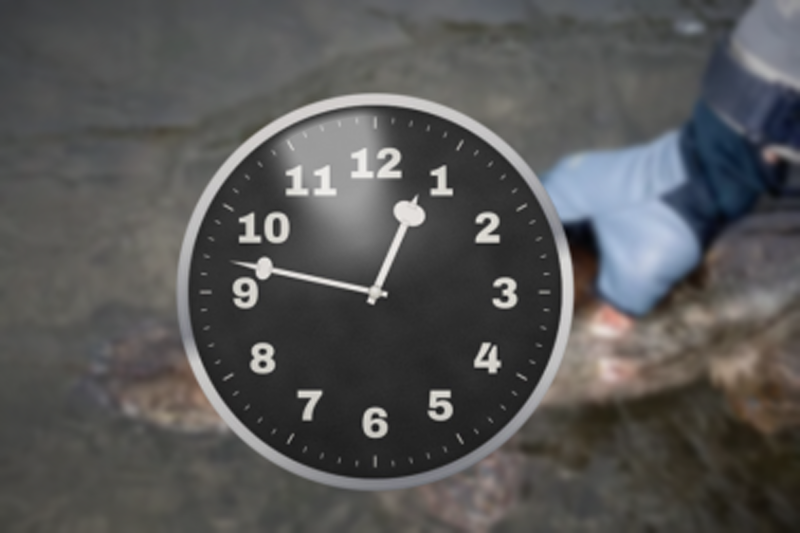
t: h=12 m=47
